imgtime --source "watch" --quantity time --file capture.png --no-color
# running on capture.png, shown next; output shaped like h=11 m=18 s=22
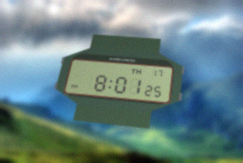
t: h=8 m=1 s=25
